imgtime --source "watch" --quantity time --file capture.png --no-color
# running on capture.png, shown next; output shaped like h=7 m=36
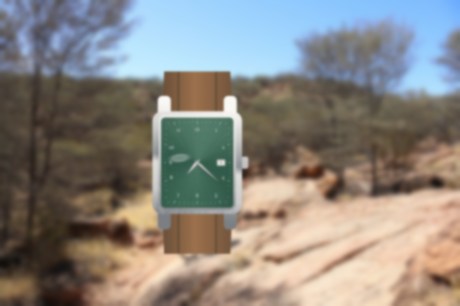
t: h=7 m=22
